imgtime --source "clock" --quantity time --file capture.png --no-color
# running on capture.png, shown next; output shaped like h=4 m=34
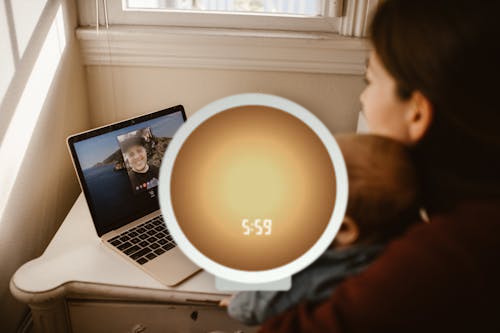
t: h=5 m=59
